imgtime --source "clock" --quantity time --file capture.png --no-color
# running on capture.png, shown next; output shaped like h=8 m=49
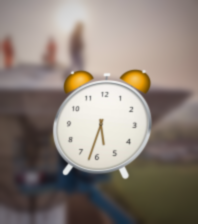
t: h=5 m=32
